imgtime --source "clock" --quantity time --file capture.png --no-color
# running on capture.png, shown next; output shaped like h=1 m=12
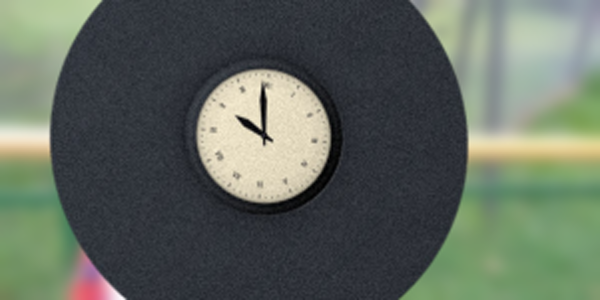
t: h=9 m=59
